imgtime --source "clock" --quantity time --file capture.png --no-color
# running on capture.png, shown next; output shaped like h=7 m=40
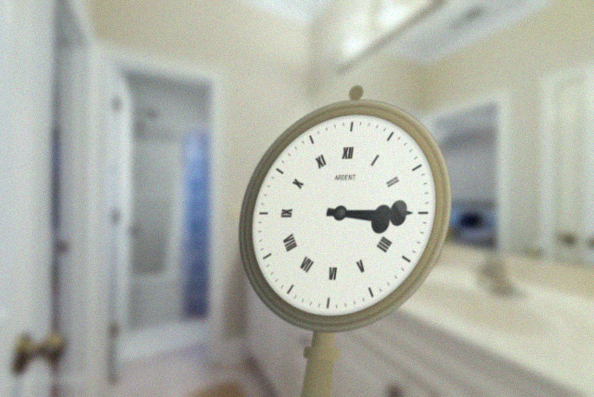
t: h=3 m=15
